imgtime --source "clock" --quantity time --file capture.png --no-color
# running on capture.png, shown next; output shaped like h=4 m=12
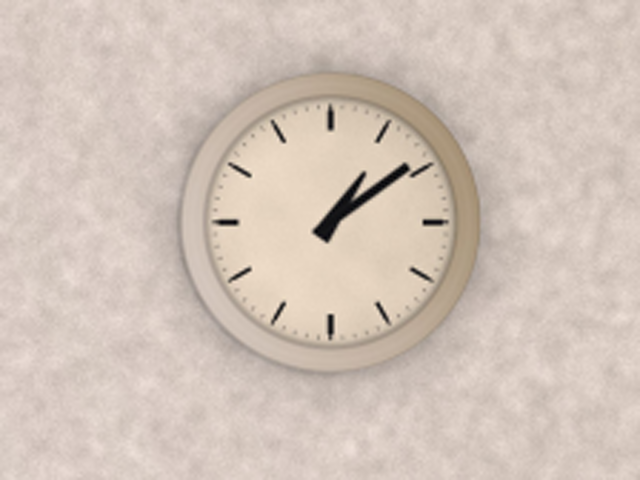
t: h=1 m=9
